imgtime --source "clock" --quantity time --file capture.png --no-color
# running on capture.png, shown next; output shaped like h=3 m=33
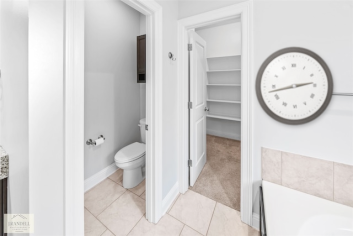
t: h=2 m=43
